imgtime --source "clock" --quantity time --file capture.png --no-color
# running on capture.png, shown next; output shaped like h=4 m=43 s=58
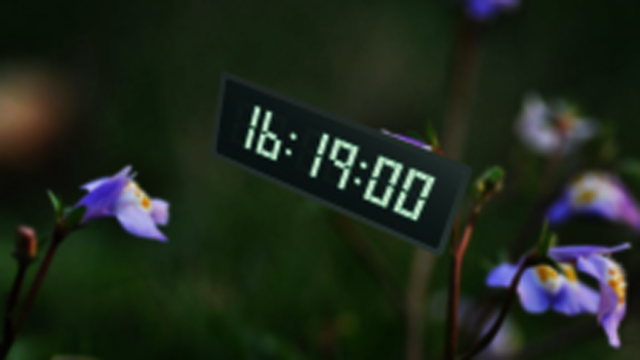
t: h=16 m=19 s=0
